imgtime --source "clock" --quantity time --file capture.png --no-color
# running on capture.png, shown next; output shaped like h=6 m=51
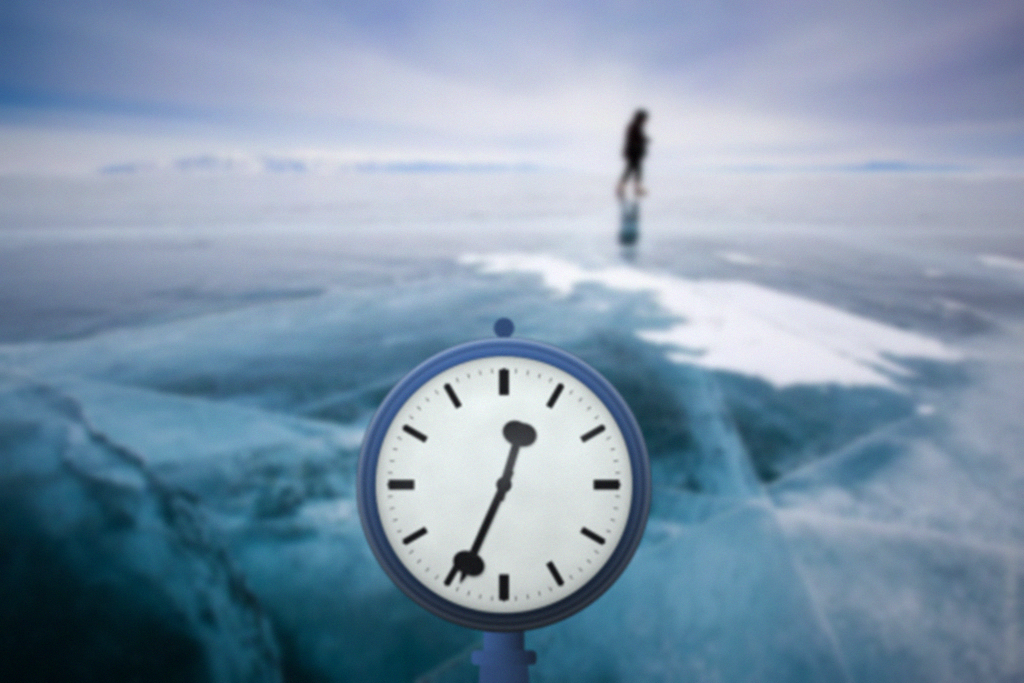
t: h=12 m=34
